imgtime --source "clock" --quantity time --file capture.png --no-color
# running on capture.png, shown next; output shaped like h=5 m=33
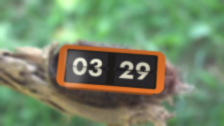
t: h=3 m=29
